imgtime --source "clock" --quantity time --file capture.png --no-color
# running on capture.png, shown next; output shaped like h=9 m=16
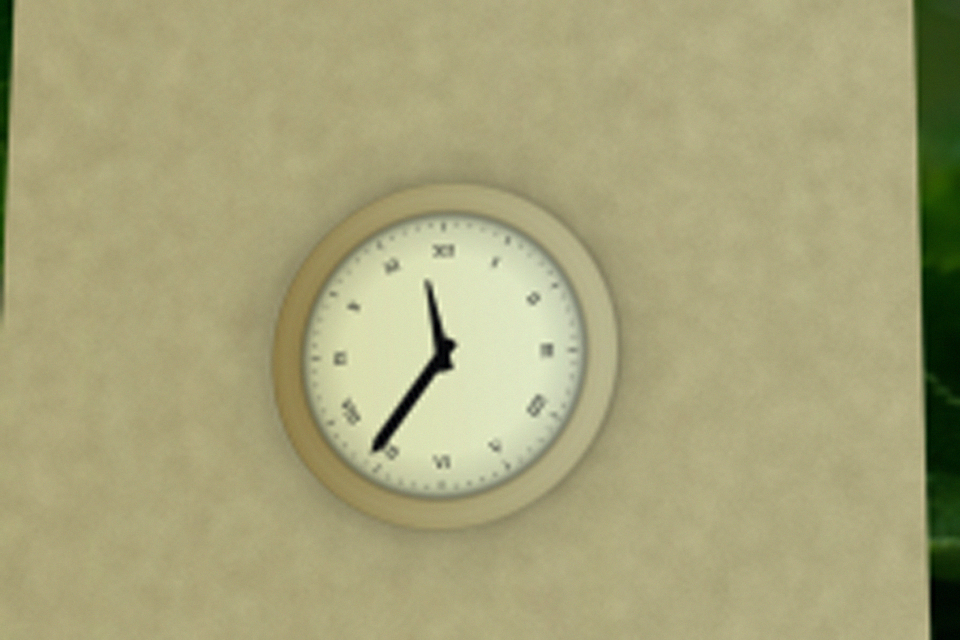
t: h=11 m=36
